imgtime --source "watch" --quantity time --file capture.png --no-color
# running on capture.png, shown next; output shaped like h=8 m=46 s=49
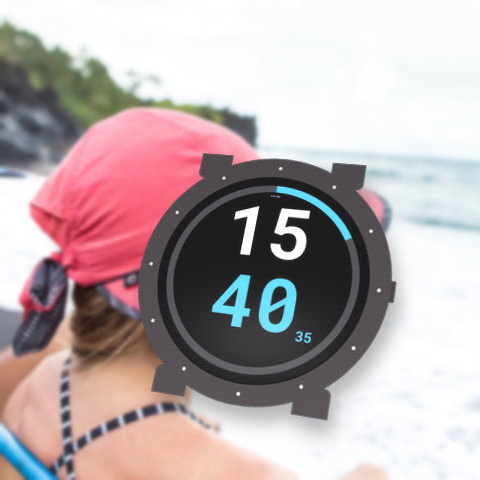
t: h=15 m=40 s=35
